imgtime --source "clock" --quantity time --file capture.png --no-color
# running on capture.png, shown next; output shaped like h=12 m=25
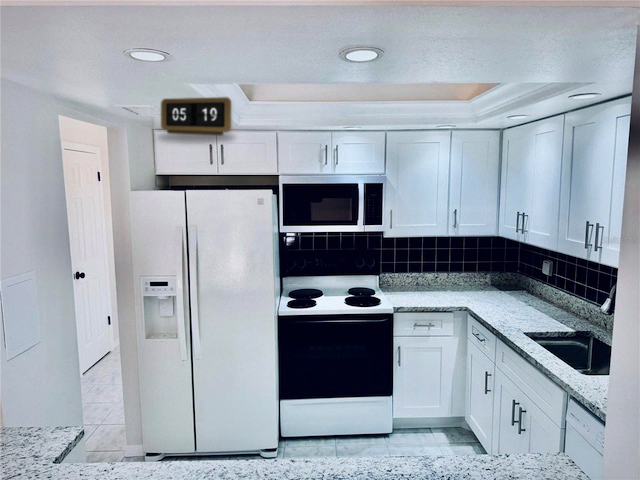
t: h=5 m=19
